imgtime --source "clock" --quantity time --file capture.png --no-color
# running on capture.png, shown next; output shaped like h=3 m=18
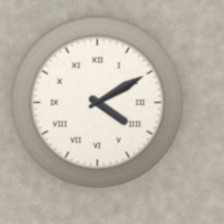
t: h=4 m=10
